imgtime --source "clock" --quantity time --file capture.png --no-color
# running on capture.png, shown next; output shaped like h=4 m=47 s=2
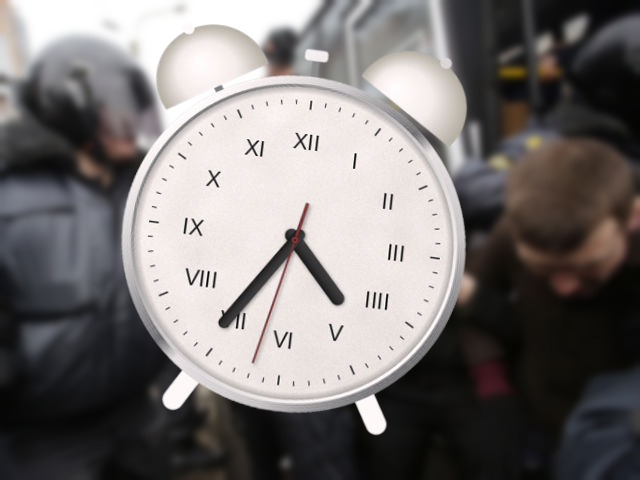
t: h=4 m=35 s=32
